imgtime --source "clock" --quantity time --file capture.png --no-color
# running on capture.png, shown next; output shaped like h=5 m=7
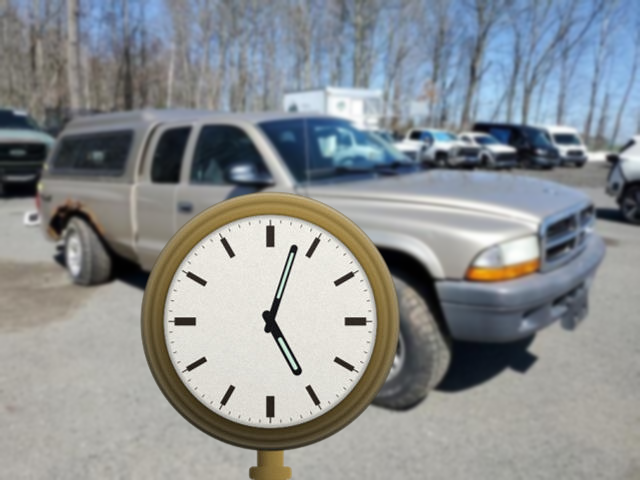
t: h=5 m=3
